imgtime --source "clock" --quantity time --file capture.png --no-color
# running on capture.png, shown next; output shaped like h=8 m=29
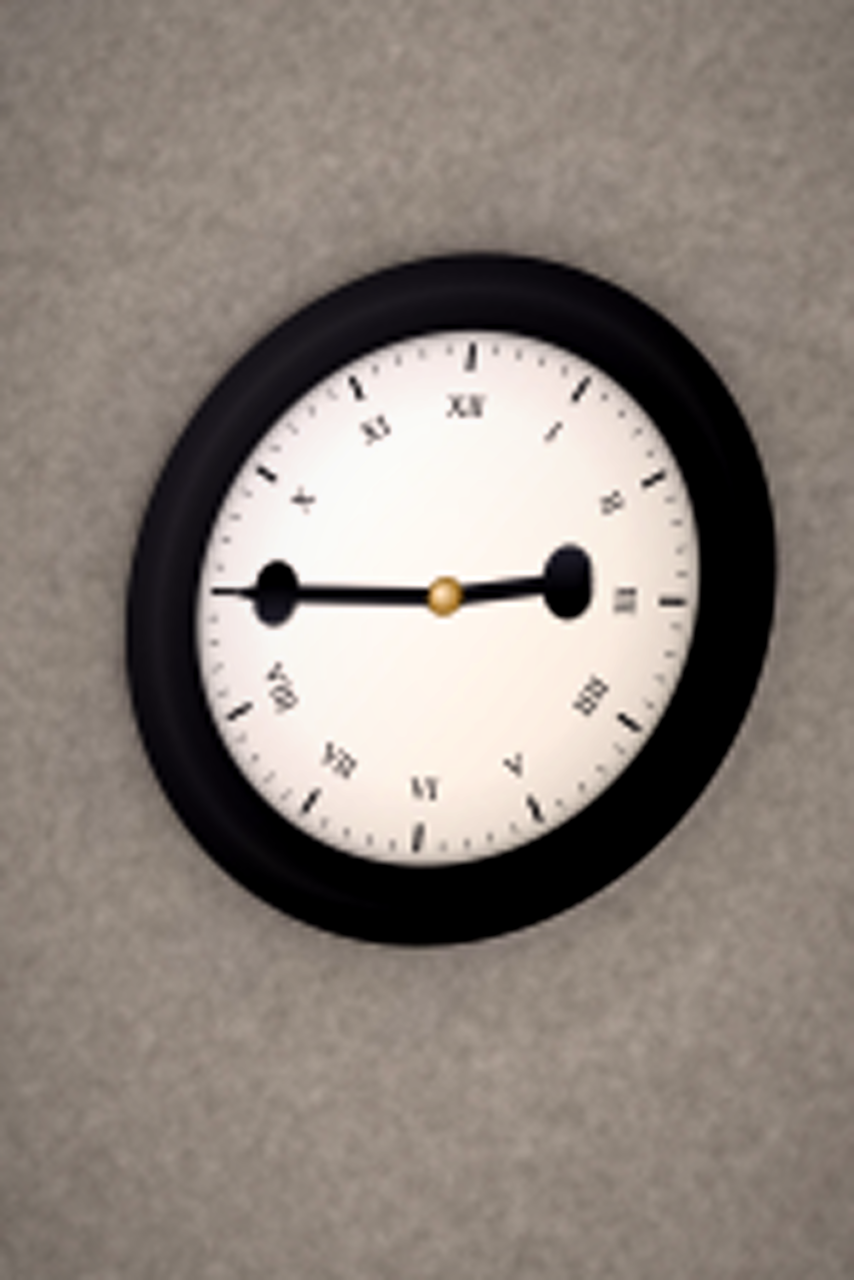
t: h=2 m=45
